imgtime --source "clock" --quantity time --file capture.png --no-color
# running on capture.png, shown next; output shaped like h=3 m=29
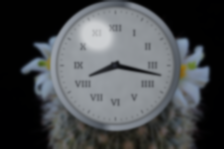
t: h=8 m=17
